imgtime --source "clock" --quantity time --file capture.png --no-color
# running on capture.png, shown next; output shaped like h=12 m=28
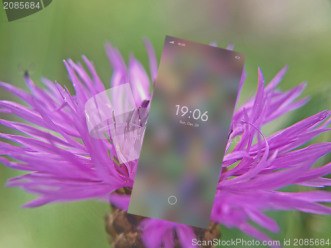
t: h=19 m=6
